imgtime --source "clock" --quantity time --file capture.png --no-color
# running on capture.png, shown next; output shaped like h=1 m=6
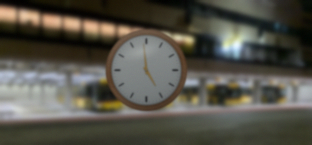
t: h=4 m=59
